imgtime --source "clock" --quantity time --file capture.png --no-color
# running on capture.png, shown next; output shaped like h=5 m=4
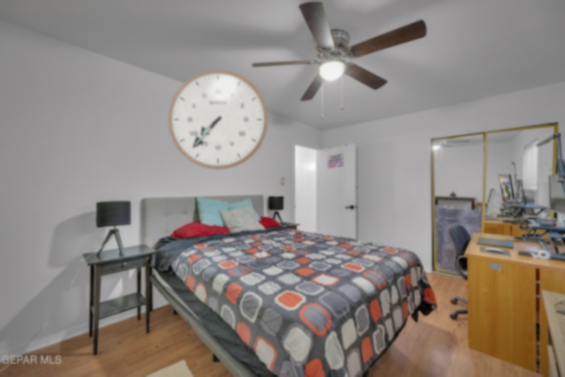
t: h=7 m=37
